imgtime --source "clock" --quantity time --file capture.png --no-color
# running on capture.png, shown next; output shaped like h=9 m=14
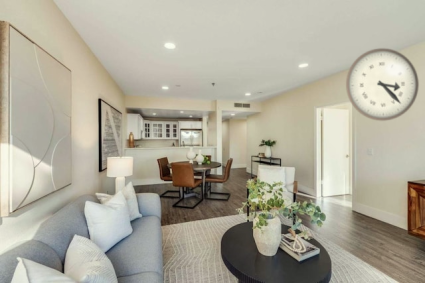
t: h=3 m=23
